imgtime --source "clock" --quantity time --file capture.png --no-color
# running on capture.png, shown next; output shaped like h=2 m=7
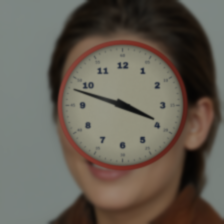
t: h=3 m=48
